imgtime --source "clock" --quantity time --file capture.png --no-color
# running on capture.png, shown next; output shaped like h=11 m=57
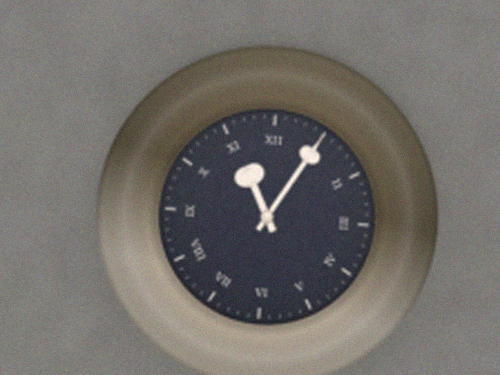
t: h=11 m=5
